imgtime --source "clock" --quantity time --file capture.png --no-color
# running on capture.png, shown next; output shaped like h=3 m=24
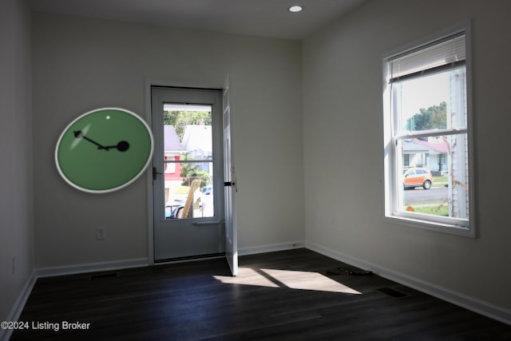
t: h=2 m=50
